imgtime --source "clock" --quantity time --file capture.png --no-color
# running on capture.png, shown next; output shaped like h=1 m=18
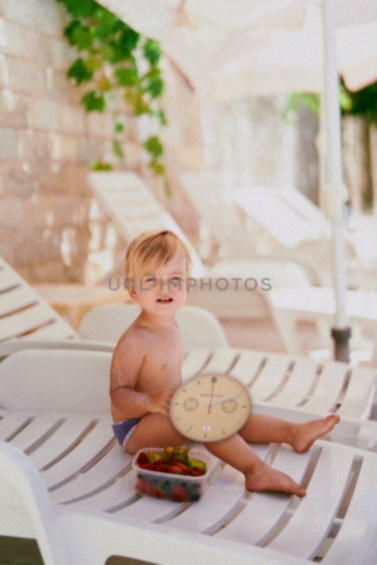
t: h=2 m=11
